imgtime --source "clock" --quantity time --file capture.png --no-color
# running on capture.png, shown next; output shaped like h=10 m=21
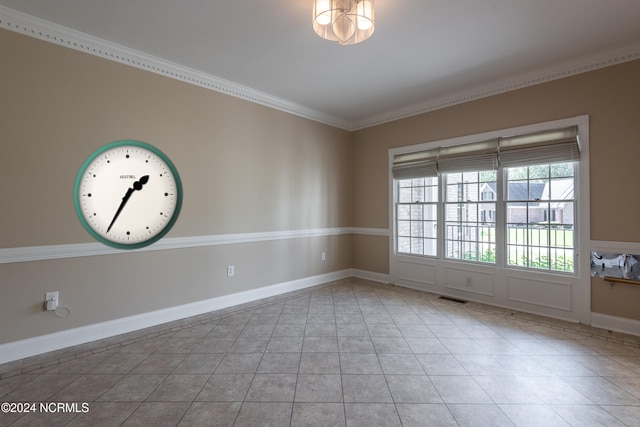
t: h=1 m=35
